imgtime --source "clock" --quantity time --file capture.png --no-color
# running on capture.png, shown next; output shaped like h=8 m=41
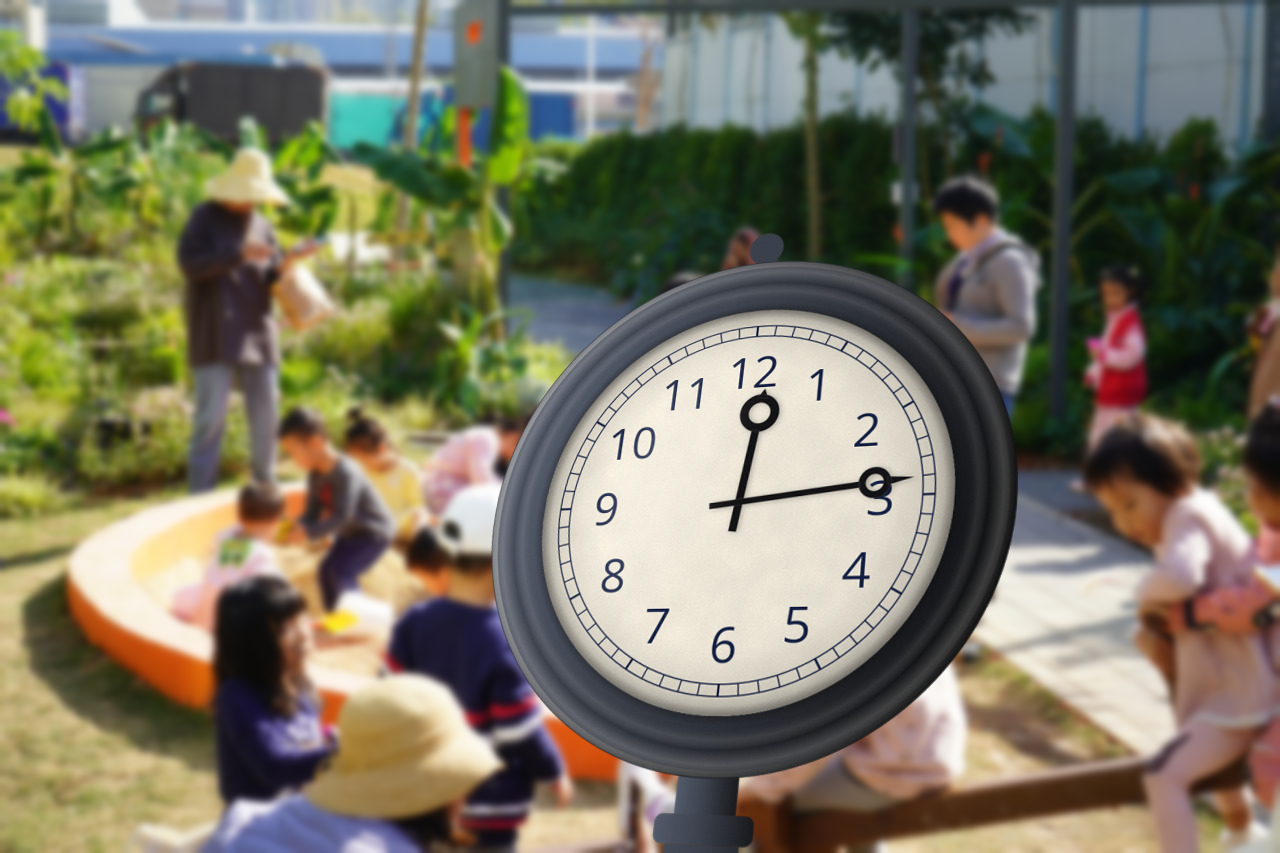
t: h=12 m=14
